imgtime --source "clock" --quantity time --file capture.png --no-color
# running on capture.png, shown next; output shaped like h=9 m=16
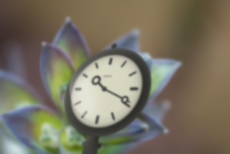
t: h=10 m=19
